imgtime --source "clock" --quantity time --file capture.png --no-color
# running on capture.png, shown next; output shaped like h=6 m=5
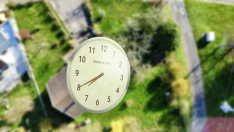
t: h=7 m=40
